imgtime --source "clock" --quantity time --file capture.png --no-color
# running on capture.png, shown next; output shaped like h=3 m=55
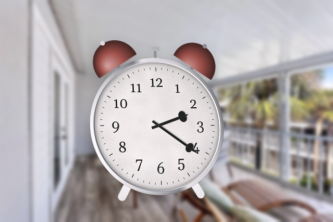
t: h=2 m=21
